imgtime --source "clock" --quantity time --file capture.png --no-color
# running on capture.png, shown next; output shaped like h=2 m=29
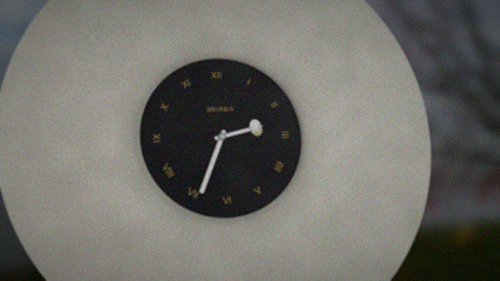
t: h=2 m=34
